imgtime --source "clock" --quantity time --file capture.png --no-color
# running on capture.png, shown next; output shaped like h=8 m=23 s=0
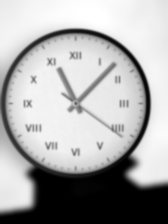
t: h=11 m=7 s=21
